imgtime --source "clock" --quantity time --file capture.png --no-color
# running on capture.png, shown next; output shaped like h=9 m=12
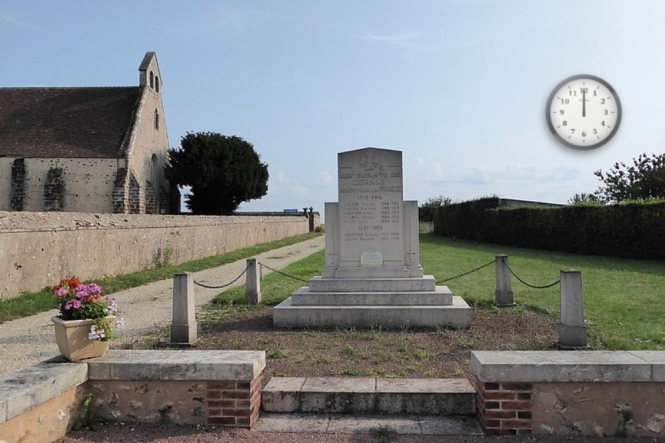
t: h=12 m=0
